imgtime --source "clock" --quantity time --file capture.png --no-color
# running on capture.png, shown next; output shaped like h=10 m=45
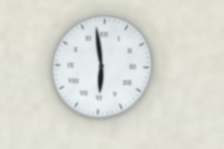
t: h=5 m=58
